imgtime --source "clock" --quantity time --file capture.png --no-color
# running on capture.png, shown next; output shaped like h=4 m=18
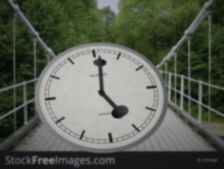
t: h=5 m=1
